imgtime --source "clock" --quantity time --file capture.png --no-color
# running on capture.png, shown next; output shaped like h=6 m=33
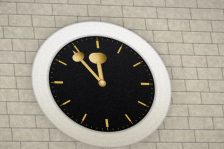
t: h=11 m=54
